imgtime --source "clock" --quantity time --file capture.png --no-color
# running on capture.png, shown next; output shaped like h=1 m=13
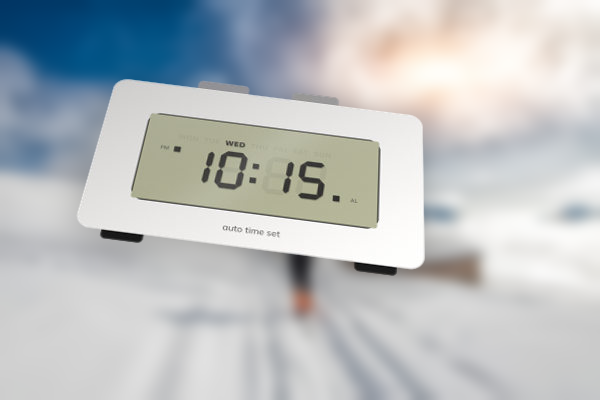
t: h=10 m=15
